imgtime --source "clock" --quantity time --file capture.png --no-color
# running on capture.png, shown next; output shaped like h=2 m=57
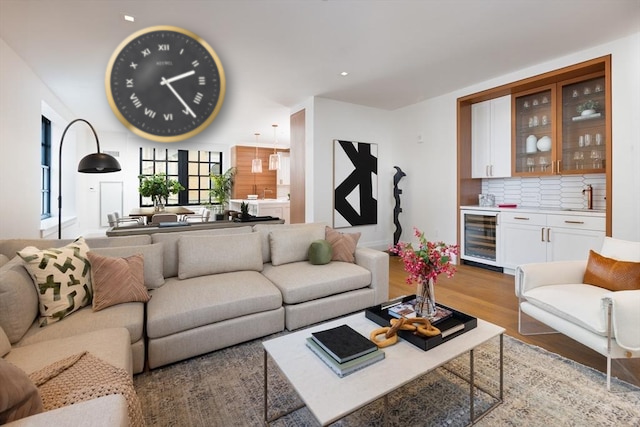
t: h=2 m=24
